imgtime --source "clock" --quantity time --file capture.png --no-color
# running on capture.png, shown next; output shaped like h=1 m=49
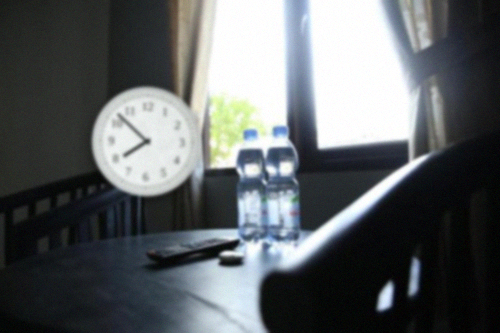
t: h=7 m=52
